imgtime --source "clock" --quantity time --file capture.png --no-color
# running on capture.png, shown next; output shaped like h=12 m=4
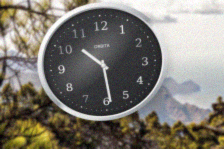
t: h=10 m=29
